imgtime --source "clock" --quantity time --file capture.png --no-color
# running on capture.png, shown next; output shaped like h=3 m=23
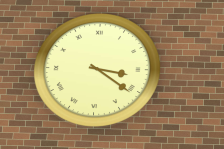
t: h=3 m=21
